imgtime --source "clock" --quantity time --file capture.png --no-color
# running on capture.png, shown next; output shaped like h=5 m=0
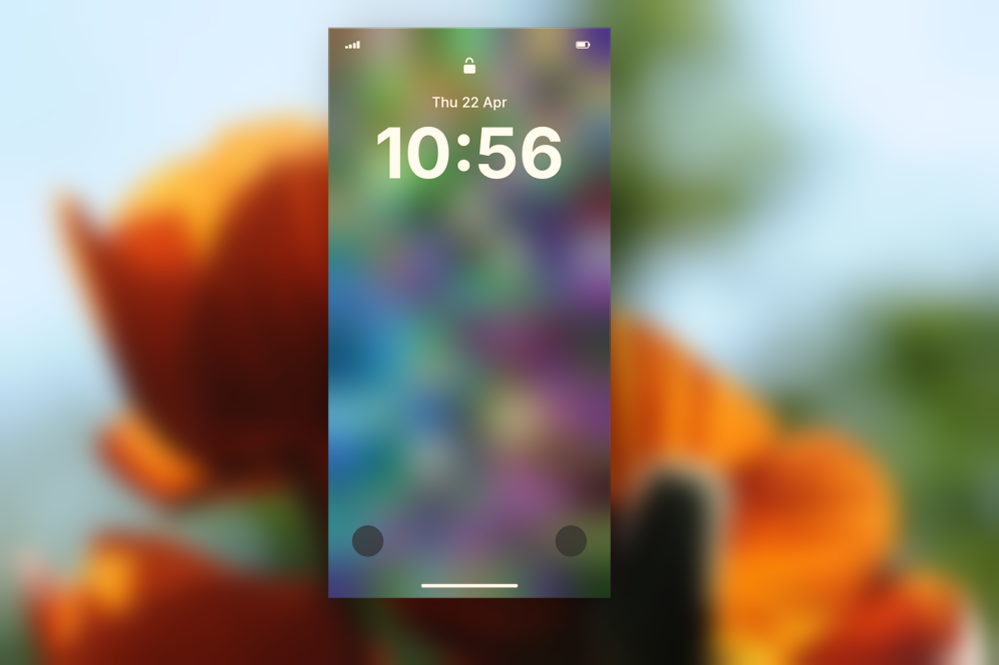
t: h=10 m=56
